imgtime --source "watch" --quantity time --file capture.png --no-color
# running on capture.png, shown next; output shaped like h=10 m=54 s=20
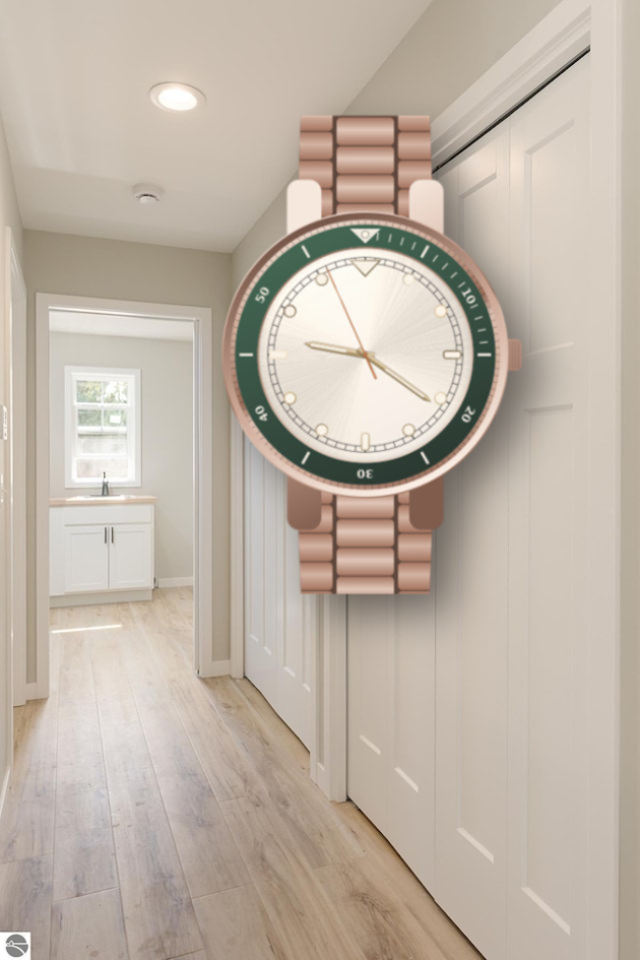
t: h=9 m=20 s=56
